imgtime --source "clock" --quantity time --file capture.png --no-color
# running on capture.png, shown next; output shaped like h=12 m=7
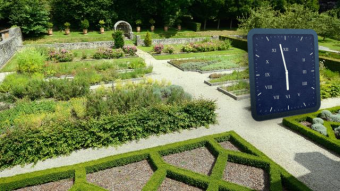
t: h=5 m=58
